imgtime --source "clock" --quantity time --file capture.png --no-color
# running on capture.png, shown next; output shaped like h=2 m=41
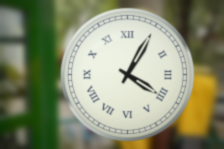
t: h=4 m=5
